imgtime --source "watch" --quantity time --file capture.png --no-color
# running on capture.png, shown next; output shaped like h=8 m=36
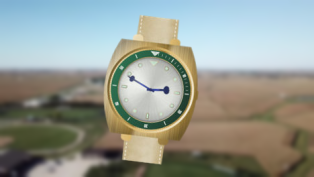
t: h=2 m=49
